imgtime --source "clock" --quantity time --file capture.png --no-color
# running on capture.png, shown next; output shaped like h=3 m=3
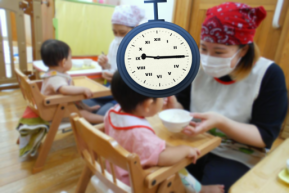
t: h=9 m=15
